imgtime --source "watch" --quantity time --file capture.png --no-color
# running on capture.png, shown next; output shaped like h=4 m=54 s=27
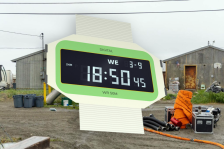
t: h=18 m=50 s=45
